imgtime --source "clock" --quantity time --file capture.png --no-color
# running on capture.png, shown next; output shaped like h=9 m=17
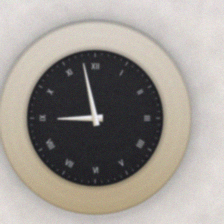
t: h=8 m=58
